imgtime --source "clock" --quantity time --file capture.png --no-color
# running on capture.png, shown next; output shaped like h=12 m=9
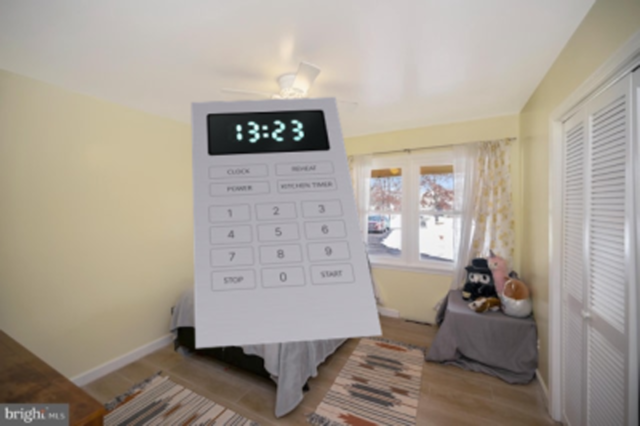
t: h=13 m=23
